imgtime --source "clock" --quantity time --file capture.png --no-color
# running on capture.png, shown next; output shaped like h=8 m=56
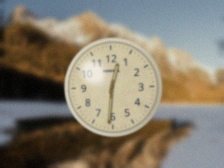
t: h=12 m=31
